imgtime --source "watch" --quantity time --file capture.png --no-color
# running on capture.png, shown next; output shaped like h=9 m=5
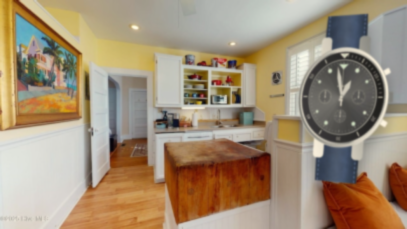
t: h=12 m=58
